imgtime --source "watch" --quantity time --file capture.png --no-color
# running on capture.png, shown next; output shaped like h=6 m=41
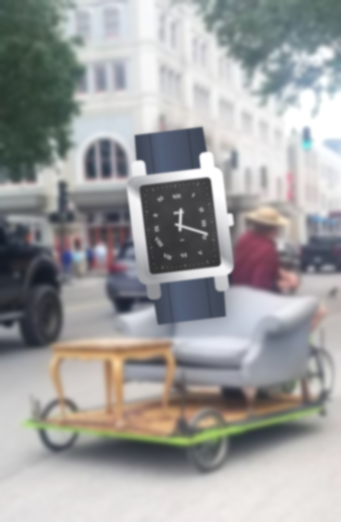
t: h=12 m=19
